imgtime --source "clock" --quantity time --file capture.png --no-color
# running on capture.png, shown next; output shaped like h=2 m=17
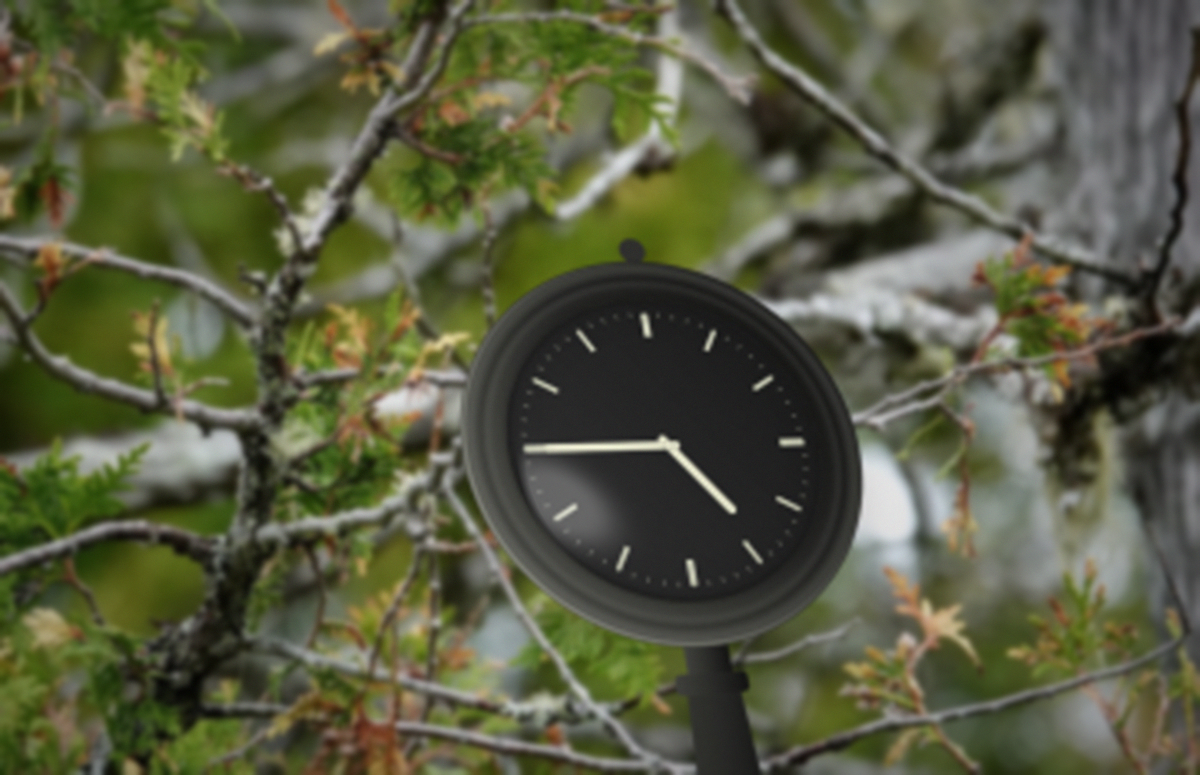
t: h=4 m=45
